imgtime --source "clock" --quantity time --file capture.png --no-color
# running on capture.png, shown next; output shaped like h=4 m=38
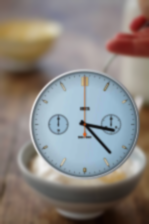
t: h=3 m=23
